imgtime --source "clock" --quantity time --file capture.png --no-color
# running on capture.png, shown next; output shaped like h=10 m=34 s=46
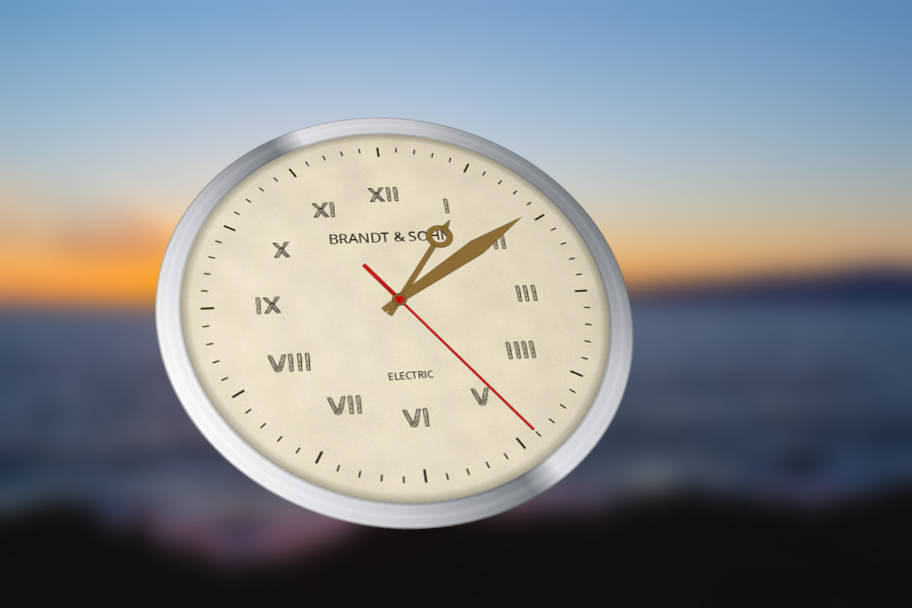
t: h=1 m=9 s=24
